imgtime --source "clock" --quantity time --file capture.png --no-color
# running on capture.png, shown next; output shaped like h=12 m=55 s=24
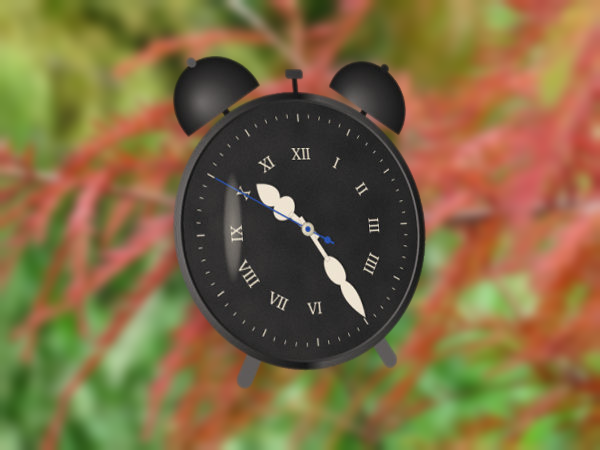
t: h=10 m=24 s=50
